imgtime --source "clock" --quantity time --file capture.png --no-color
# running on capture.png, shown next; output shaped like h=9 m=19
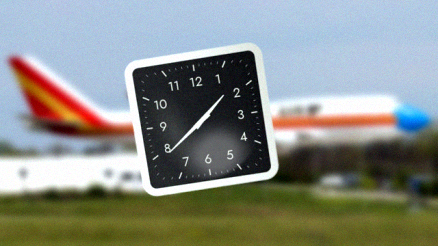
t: h=1 m=39
